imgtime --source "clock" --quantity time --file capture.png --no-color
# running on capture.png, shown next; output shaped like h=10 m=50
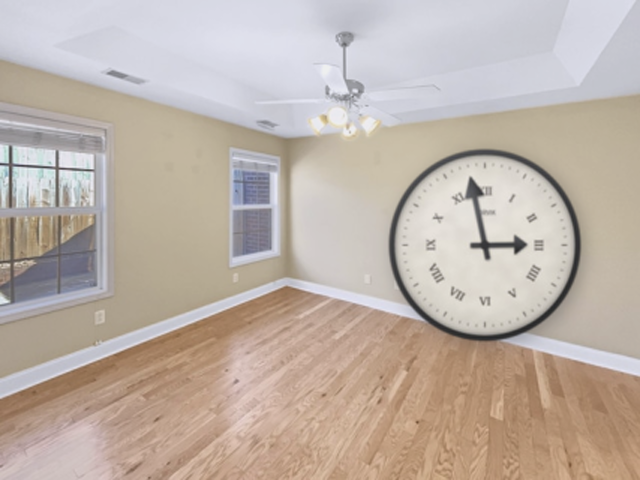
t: h=2 m=58
